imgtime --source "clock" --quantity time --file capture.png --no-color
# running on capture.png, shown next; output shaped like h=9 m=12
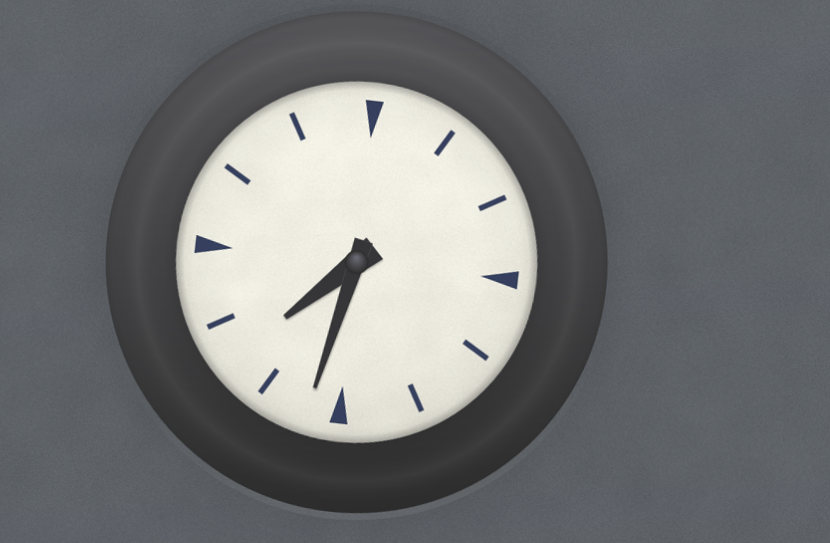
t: h=7 m=32
